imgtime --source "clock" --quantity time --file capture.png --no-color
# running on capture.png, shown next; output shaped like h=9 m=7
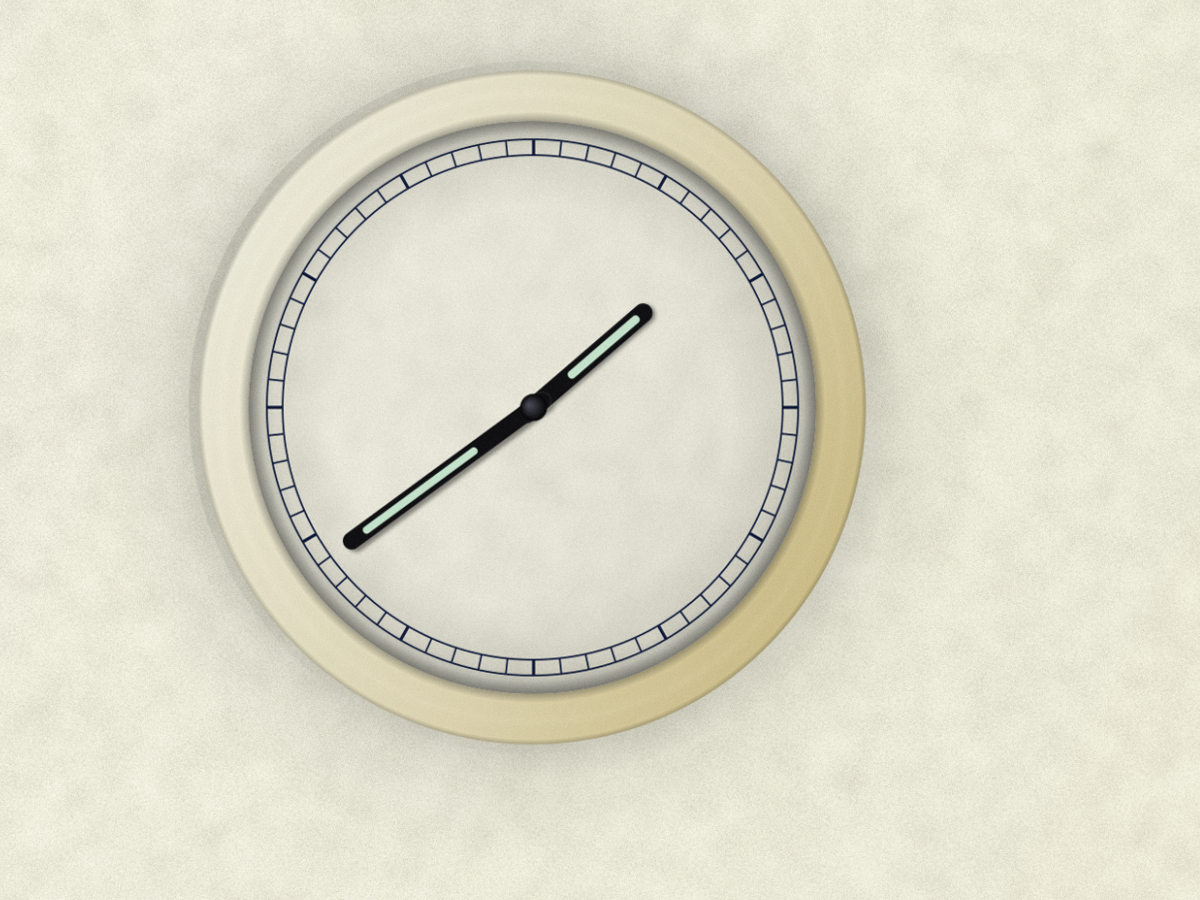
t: h=1 m=39
